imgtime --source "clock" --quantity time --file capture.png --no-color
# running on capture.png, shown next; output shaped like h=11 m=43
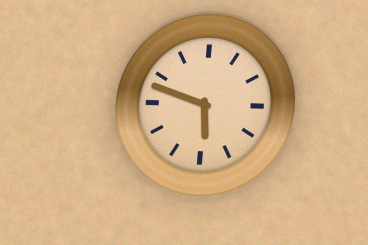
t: h=5 m=48
